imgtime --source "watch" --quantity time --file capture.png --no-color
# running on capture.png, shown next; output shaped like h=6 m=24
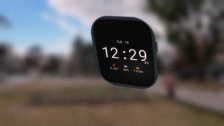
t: h=12 m=29
